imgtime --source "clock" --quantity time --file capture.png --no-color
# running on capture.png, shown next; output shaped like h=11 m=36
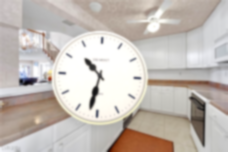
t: h=10 m=32
